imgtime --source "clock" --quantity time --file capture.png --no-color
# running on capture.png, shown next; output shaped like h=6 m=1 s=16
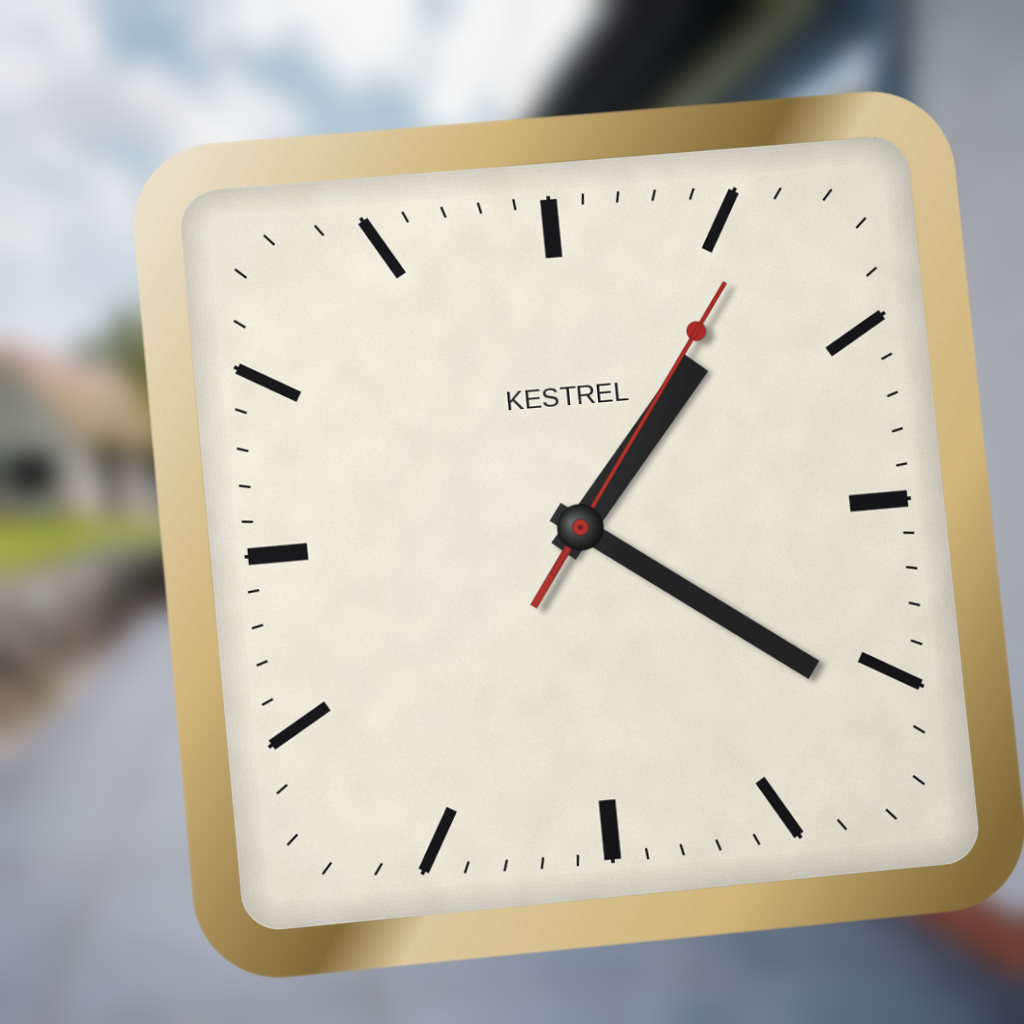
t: h=1 m=21 s=6
